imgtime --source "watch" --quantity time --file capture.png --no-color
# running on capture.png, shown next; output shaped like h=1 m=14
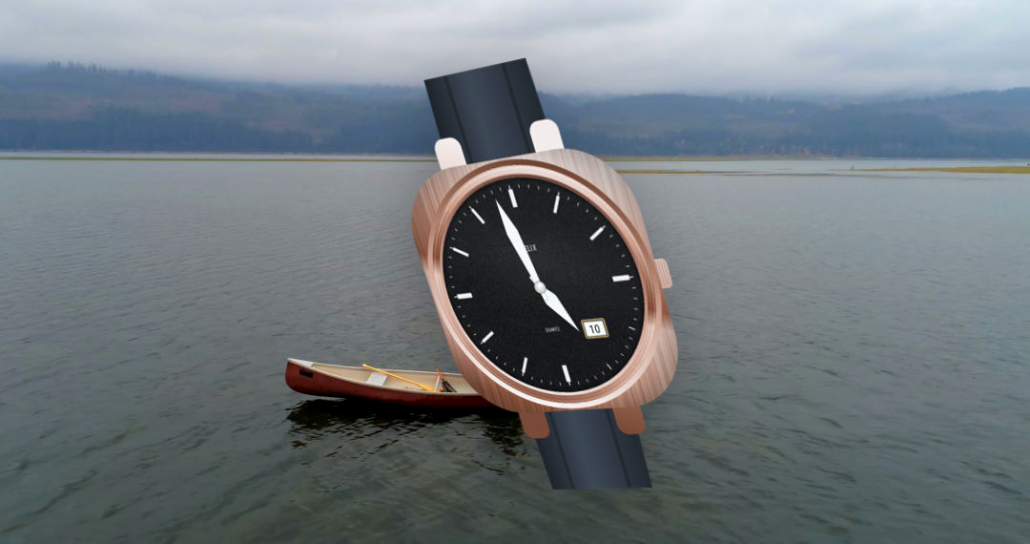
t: h=4 m=58
